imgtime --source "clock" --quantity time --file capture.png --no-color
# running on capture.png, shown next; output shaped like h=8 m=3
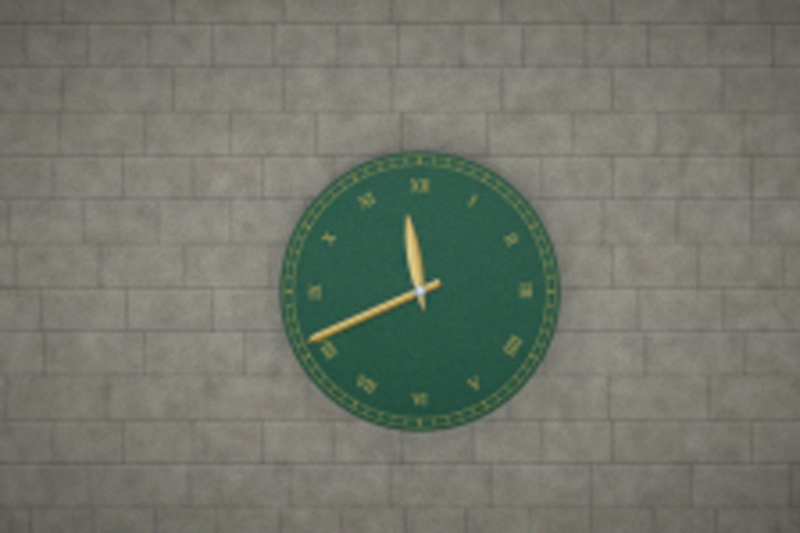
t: h=11 m=41
